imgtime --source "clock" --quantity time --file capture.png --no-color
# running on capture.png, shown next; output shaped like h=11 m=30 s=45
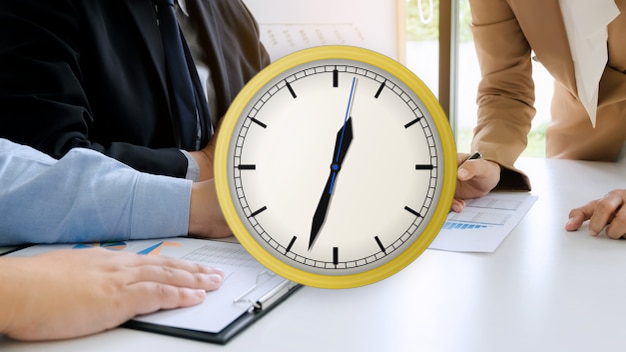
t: h=12 m=33 s=2
